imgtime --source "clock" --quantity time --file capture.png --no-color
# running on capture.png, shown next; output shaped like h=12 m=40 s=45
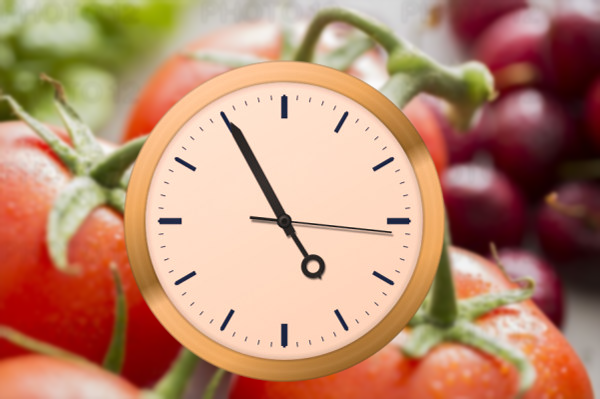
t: h=4 m=55 s=16
